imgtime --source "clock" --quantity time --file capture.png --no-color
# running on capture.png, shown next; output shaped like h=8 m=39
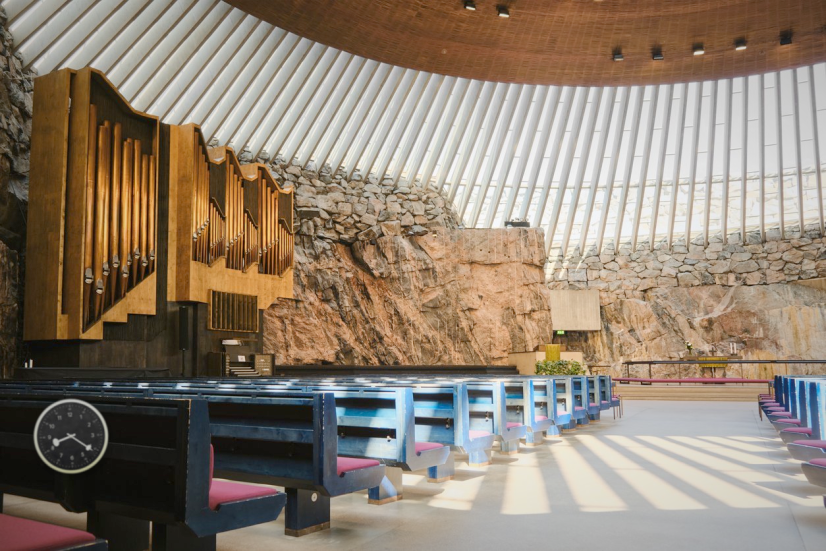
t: h=8 m=21
